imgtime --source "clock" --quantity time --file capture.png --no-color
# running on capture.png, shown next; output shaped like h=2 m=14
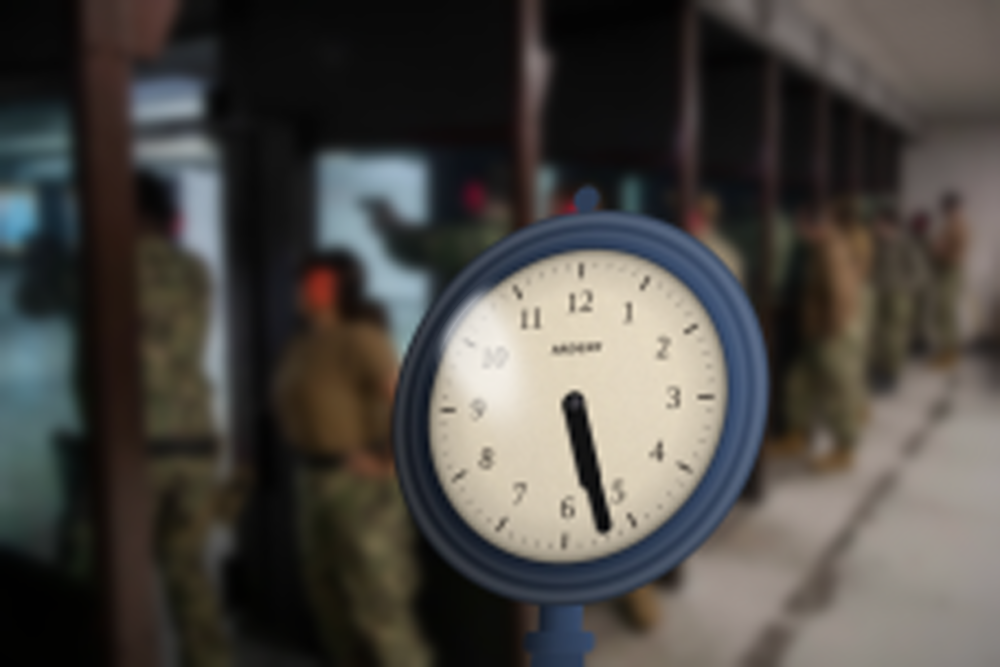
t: h=5 m=27
